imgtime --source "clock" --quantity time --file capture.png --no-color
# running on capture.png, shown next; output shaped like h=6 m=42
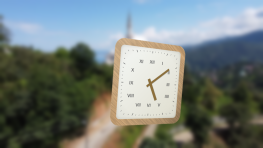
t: h=5 m=9
